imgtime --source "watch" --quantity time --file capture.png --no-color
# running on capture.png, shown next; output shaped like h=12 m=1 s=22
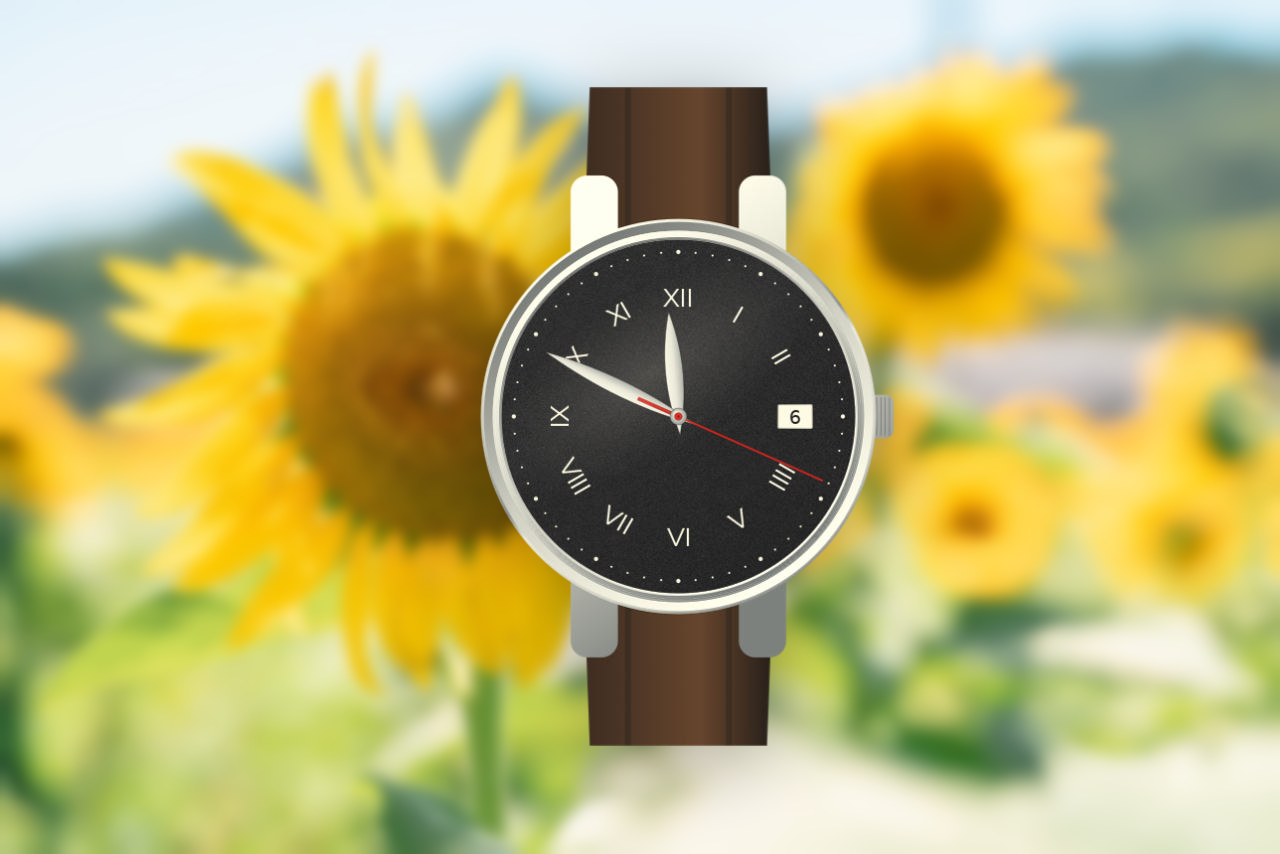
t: h=11 m=49 s=19
